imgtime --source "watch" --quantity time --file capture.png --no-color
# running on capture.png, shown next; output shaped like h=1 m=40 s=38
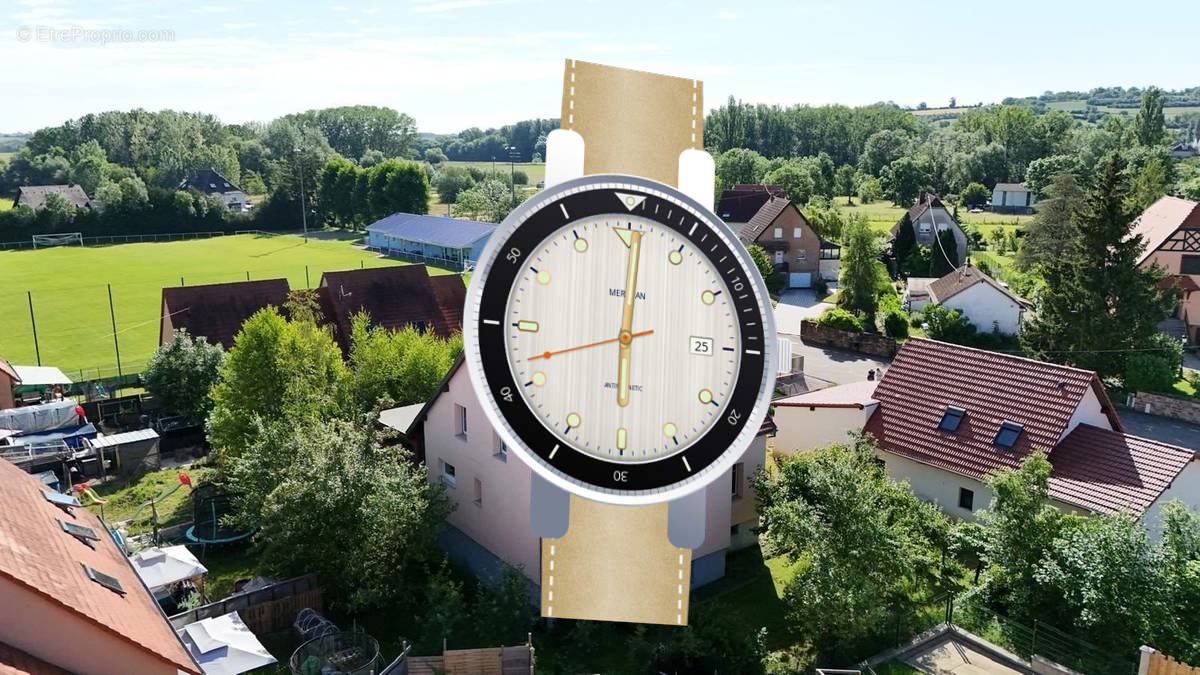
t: h=6 m=0 s=42
